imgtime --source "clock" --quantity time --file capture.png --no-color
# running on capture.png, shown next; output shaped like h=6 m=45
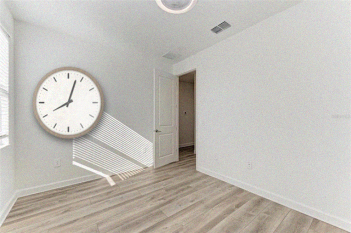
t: h=8 m=3
